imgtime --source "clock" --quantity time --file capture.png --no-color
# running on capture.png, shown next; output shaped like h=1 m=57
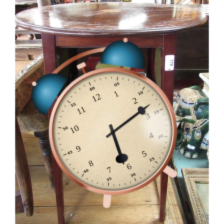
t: h=6 m=13
